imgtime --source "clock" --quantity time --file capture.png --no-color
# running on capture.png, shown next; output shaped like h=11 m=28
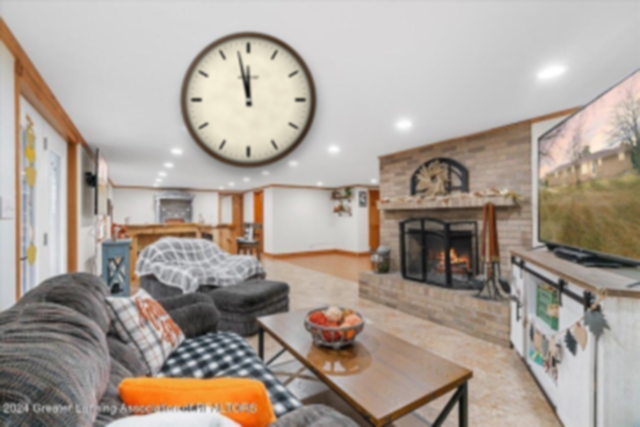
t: h=11 m=58
